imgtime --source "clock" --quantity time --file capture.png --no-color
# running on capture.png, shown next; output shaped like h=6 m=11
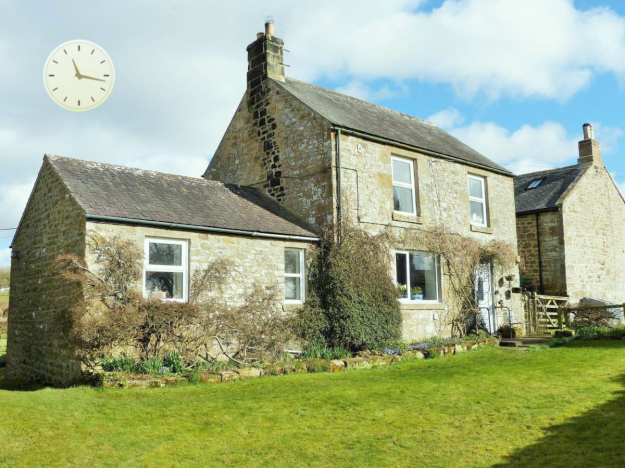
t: h=11 m=17
